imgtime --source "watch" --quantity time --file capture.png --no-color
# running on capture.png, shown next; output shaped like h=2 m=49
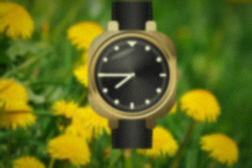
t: h=7 m=45
